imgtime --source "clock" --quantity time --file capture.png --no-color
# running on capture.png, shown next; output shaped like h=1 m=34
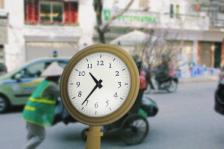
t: h=10 m=36
